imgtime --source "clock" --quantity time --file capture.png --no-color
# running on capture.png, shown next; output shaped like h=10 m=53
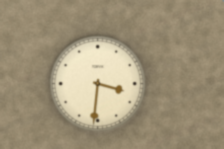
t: h=3 m=31
